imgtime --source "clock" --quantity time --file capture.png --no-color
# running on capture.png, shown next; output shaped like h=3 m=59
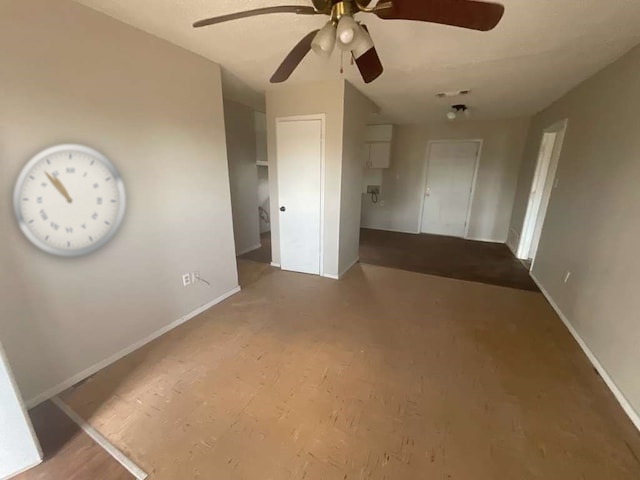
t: h=10 m=53
